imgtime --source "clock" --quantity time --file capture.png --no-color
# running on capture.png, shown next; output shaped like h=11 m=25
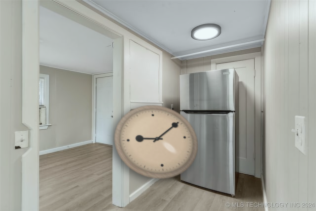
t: h=9 m=9
